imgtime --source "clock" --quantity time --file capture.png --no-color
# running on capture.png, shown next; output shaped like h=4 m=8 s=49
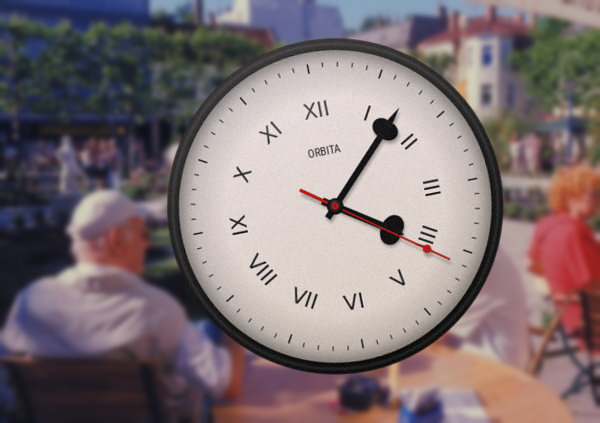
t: h=4 m=7 s=21
